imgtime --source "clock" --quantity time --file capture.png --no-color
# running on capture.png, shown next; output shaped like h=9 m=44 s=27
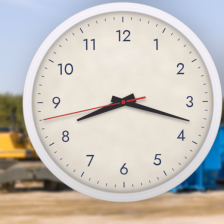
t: h=8 m=17 s=43
